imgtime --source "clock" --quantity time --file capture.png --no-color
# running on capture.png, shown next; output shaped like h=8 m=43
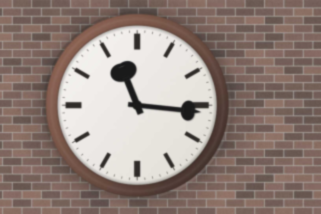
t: h=11 m=16
